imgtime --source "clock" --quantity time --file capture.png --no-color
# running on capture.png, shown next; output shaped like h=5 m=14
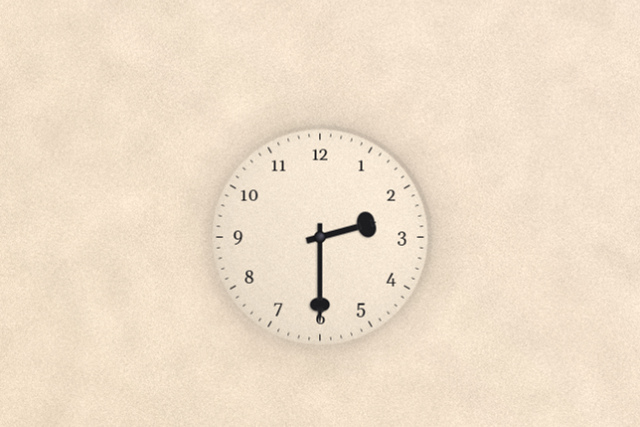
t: h=2 m=30
